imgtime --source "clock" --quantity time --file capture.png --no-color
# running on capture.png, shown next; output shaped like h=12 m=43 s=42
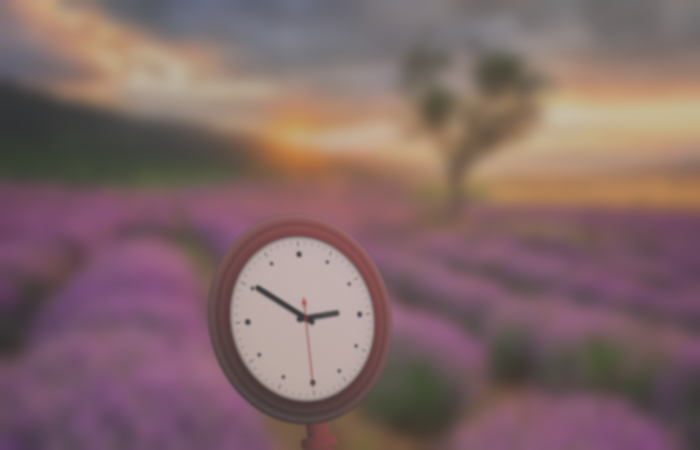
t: h=2 m=50 s=30
